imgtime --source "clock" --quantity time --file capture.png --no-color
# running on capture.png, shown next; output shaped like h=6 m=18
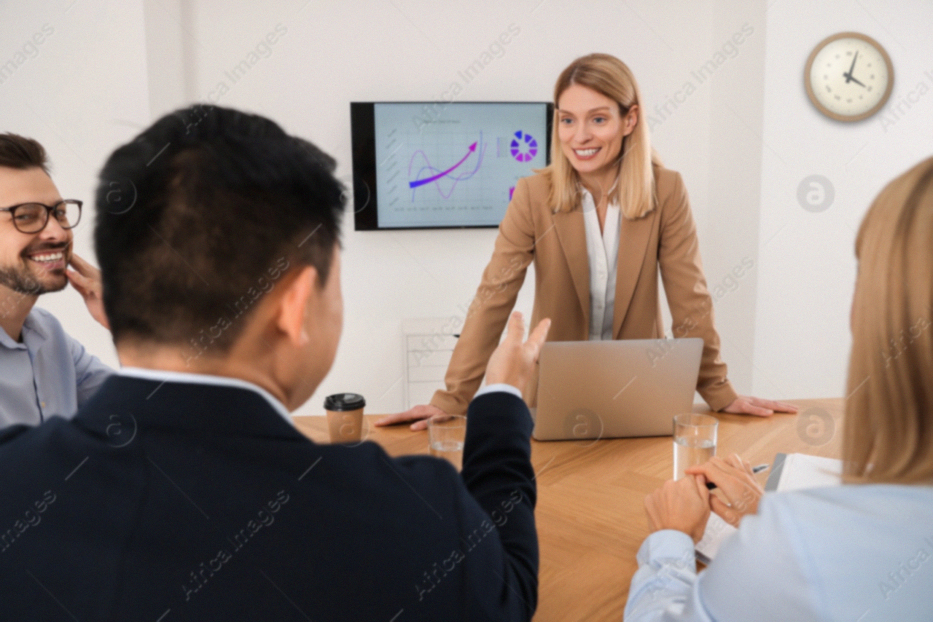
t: h=4 m=3
